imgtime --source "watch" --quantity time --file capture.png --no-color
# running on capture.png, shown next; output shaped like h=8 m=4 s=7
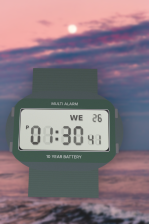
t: h=1 m=30 s=41
